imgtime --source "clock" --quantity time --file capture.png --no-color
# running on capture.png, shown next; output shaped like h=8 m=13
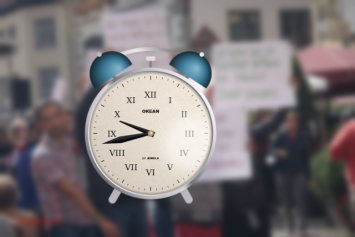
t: h=9 m=43
